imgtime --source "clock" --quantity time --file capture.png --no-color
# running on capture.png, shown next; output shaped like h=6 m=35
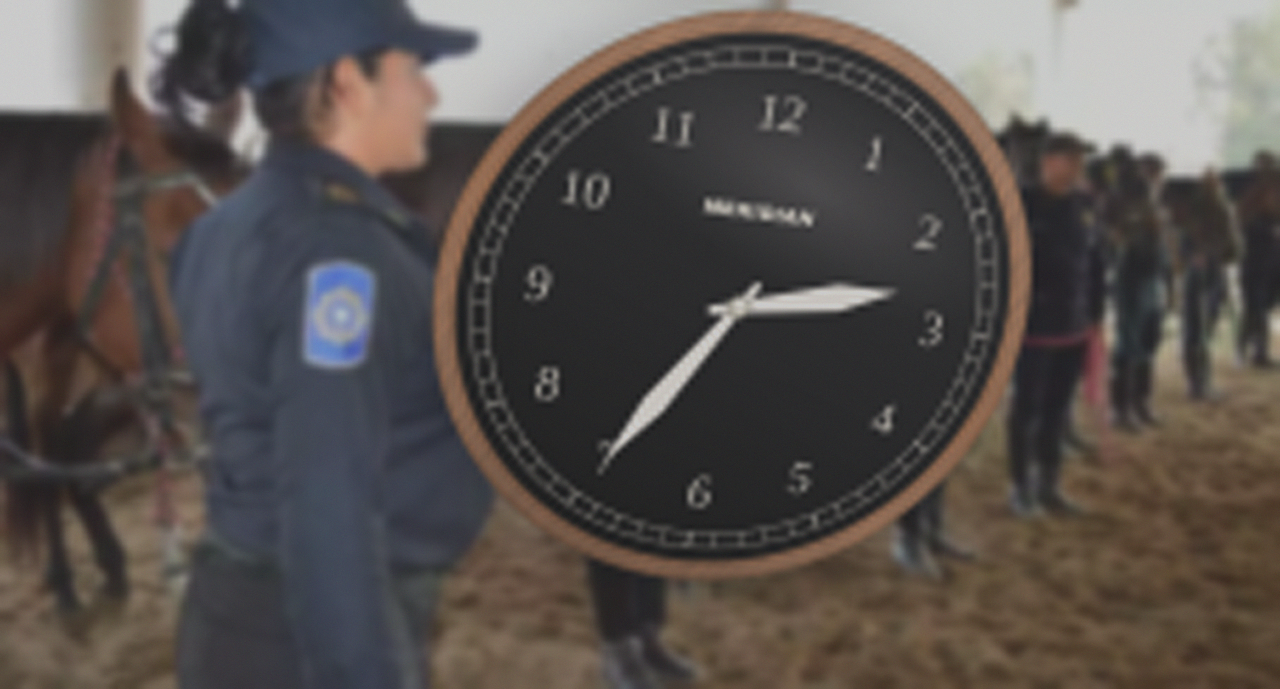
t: h=2 m=35
